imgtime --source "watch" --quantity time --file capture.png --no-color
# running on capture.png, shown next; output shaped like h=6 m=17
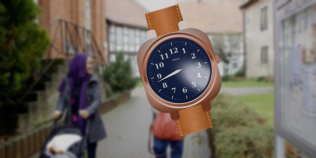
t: h=8 m=43
